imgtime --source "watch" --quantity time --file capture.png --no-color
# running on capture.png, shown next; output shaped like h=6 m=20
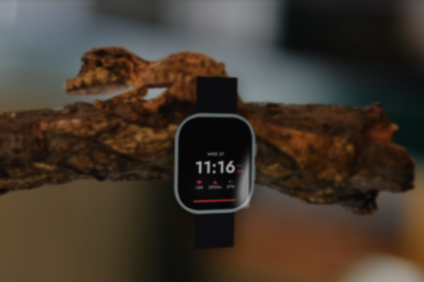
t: h=11 m=16
